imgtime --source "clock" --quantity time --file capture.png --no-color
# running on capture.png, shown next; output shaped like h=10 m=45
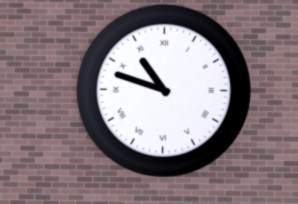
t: h=10 m=48
